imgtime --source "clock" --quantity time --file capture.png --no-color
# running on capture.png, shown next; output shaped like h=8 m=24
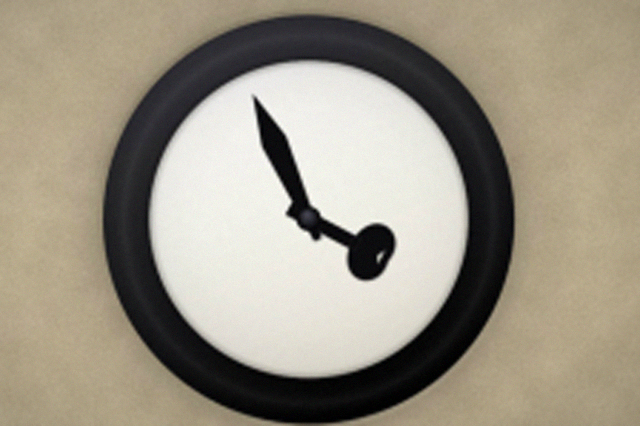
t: h=3 m=56
